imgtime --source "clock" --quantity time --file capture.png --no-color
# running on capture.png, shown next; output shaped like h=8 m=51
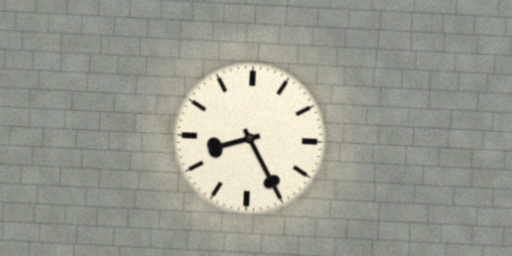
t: h=8 m=25
